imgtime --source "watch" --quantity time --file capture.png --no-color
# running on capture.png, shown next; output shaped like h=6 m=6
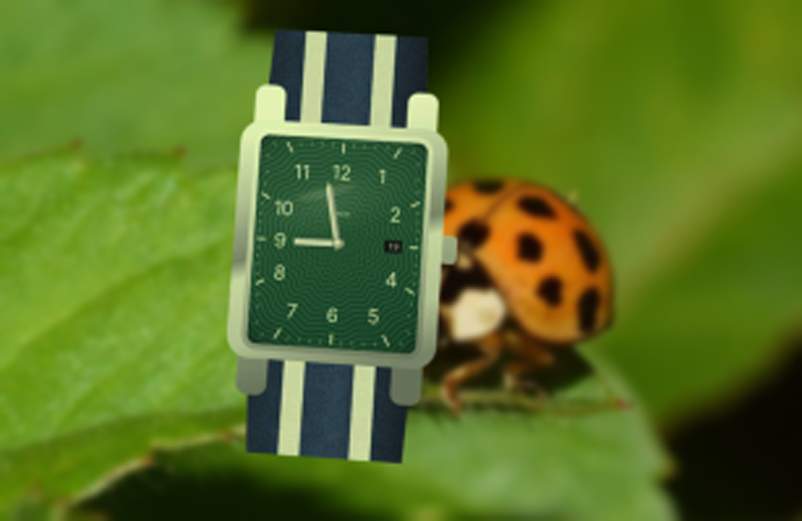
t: h=8 m=58
